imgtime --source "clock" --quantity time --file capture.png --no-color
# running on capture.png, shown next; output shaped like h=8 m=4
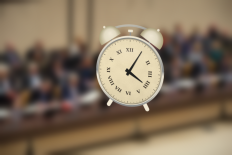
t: h=4 m=5
